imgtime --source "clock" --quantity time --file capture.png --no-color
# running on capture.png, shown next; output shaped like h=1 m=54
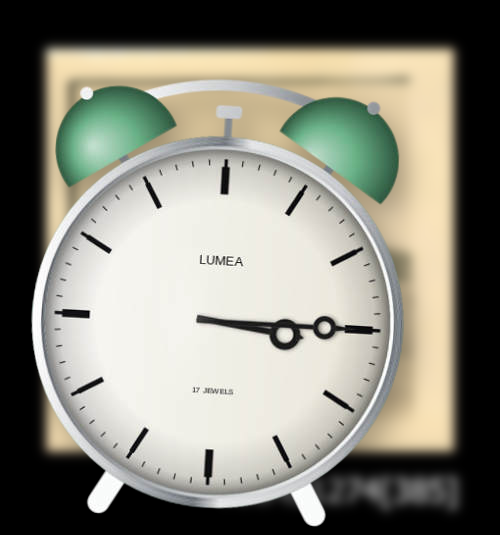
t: h=3 m=15
